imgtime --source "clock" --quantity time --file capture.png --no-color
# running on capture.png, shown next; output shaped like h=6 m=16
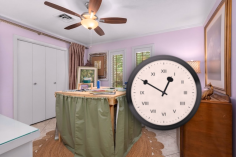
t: h=12 m=50
